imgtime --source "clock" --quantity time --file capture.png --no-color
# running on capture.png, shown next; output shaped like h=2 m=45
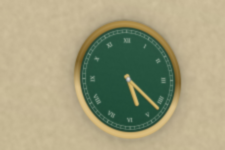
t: h=5 m=22
